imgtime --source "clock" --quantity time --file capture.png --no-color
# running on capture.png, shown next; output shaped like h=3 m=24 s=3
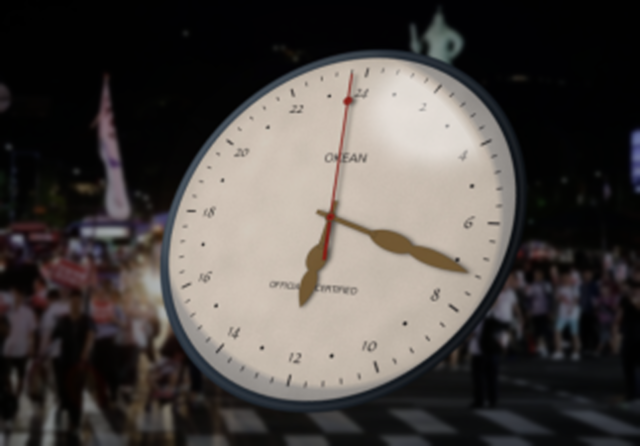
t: h=12 m=17 s=59
